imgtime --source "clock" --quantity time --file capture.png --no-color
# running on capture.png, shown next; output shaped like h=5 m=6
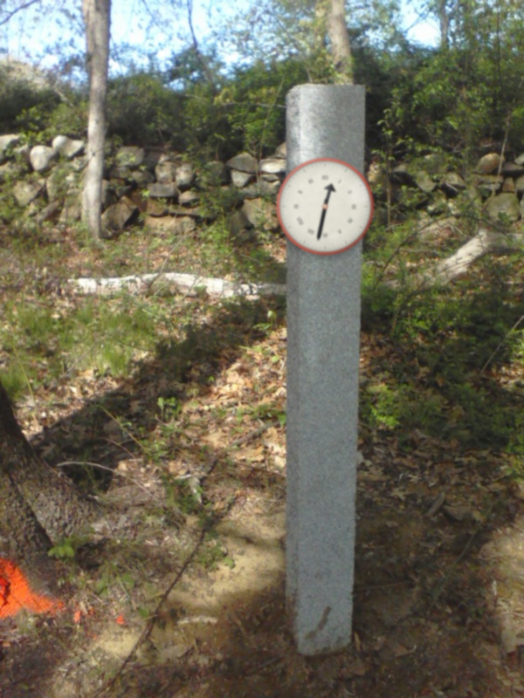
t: h=12 m=32
